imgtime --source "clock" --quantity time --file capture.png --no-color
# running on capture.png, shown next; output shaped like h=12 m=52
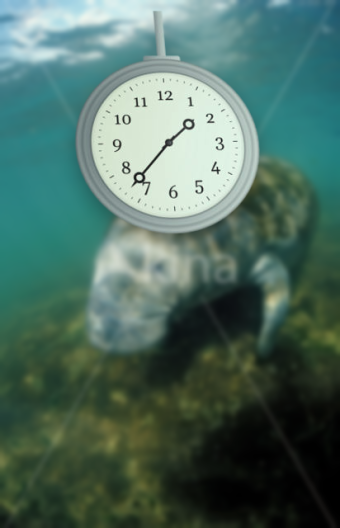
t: h=1 m=37
